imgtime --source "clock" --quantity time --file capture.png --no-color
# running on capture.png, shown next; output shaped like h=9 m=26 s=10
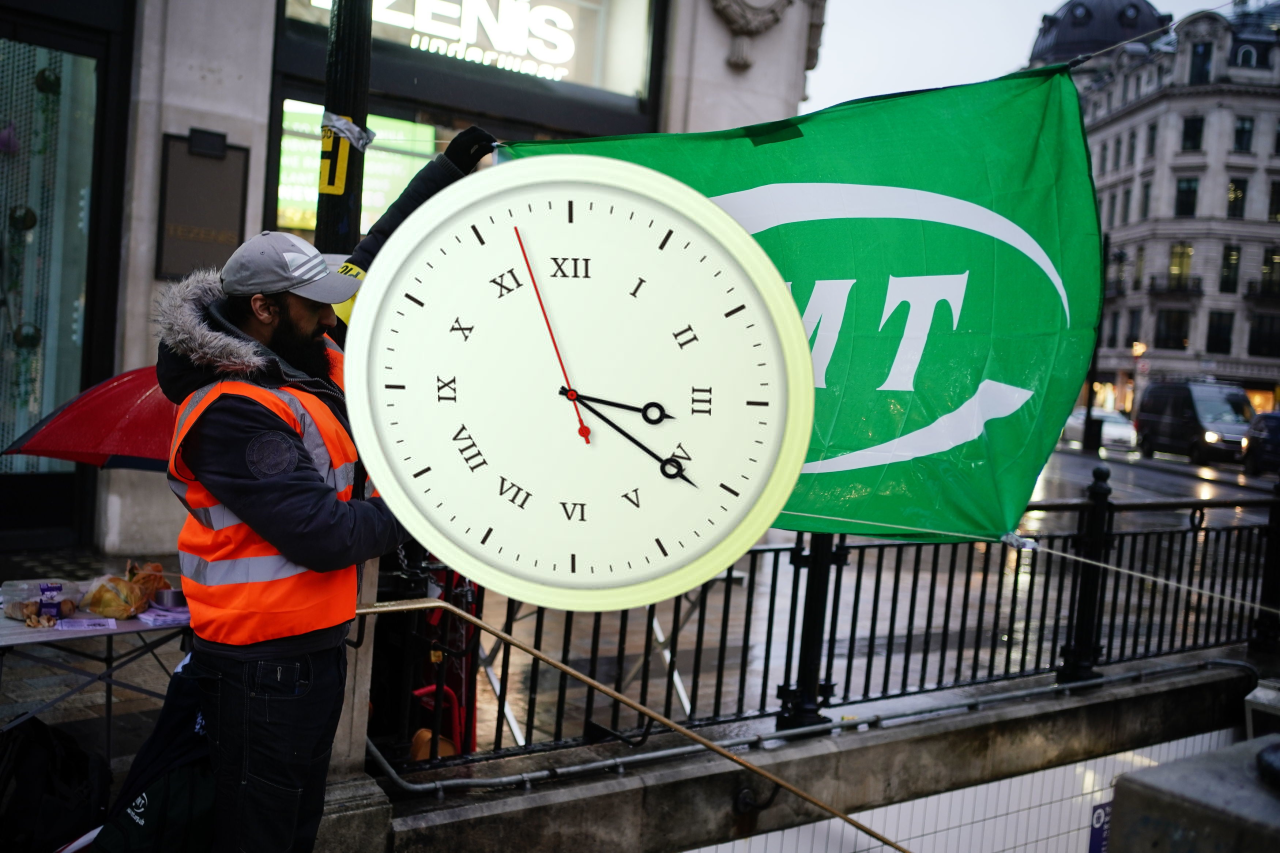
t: h=3 m=20 s=57
